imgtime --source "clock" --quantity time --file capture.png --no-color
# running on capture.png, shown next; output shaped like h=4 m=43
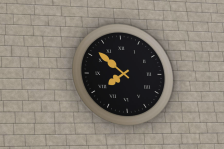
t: h=7 m=52
